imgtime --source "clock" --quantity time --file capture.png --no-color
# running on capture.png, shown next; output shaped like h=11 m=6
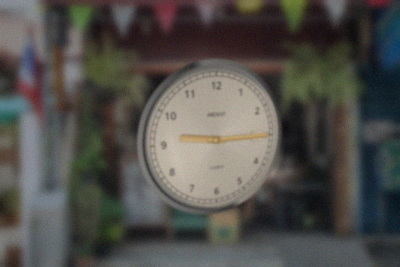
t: h=9 m=15
